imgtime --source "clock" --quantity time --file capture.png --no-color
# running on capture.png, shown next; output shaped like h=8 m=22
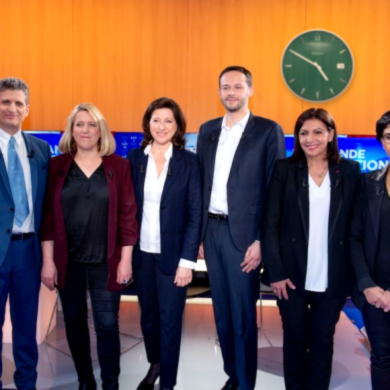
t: h=4 m=50
